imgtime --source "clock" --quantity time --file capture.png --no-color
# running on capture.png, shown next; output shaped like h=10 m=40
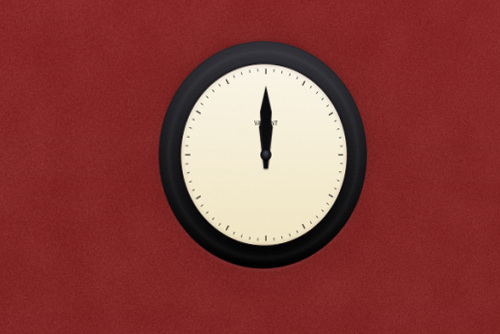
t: h=12 m=0
